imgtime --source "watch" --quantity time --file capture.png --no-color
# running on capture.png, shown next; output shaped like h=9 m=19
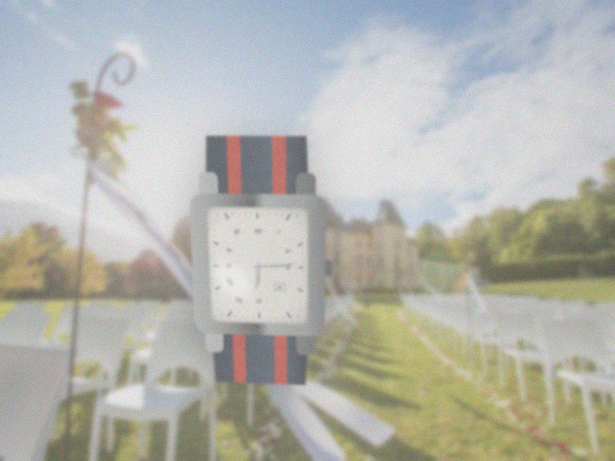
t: h=6 m=14
